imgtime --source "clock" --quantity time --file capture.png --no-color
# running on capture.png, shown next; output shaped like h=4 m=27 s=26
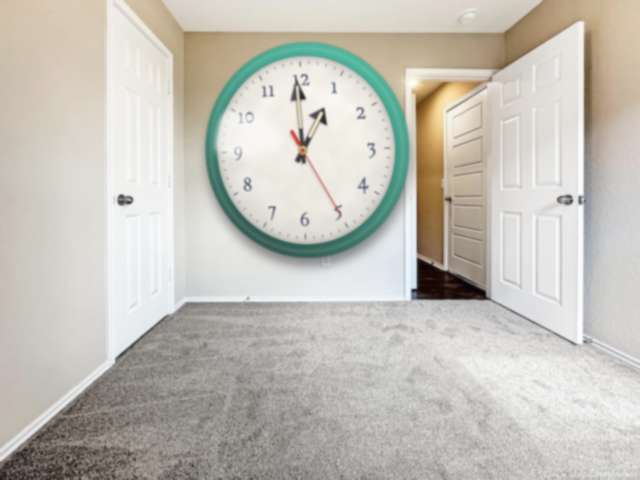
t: h=12 m=59 s=25
